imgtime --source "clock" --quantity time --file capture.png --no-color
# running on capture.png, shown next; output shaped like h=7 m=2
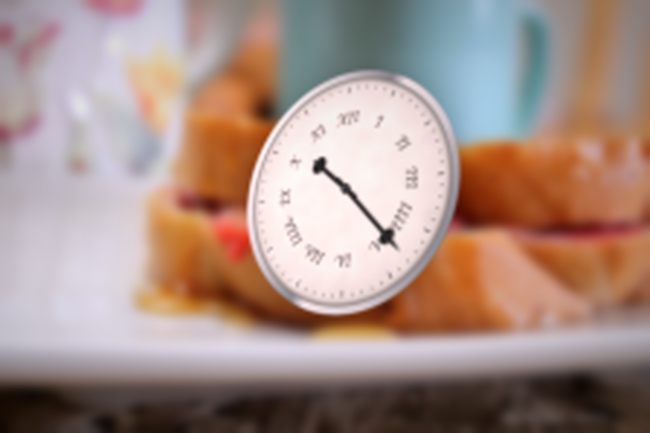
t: h=10 m=23
